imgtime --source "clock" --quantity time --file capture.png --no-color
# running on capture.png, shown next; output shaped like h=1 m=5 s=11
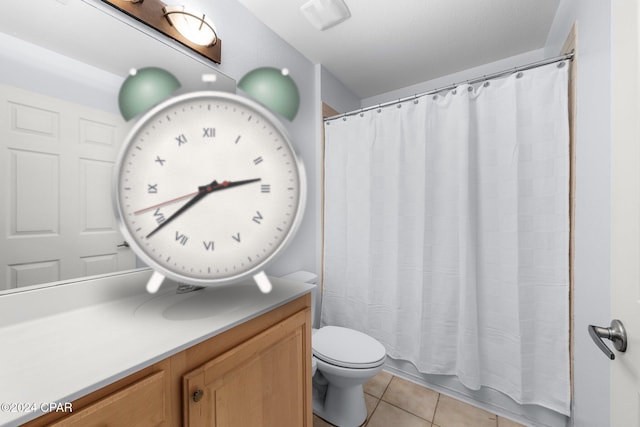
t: h=2 m=38 s=42
